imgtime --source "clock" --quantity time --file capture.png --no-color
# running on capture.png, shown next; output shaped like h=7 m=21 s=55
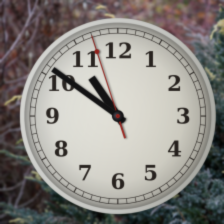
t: h=10 m=50 s=57
